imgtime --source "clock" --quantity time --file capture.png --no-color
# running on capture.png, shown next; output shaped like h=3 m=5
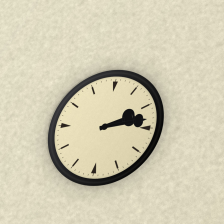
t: h=2 m=13
